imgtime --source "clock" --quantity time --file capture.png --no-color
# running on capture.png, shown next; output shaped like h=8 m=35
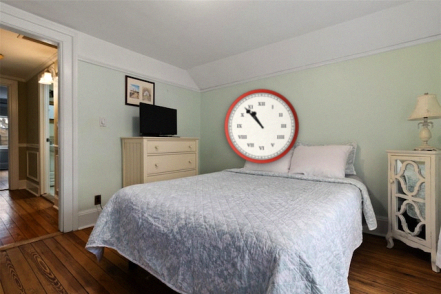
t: h=10 m=53
